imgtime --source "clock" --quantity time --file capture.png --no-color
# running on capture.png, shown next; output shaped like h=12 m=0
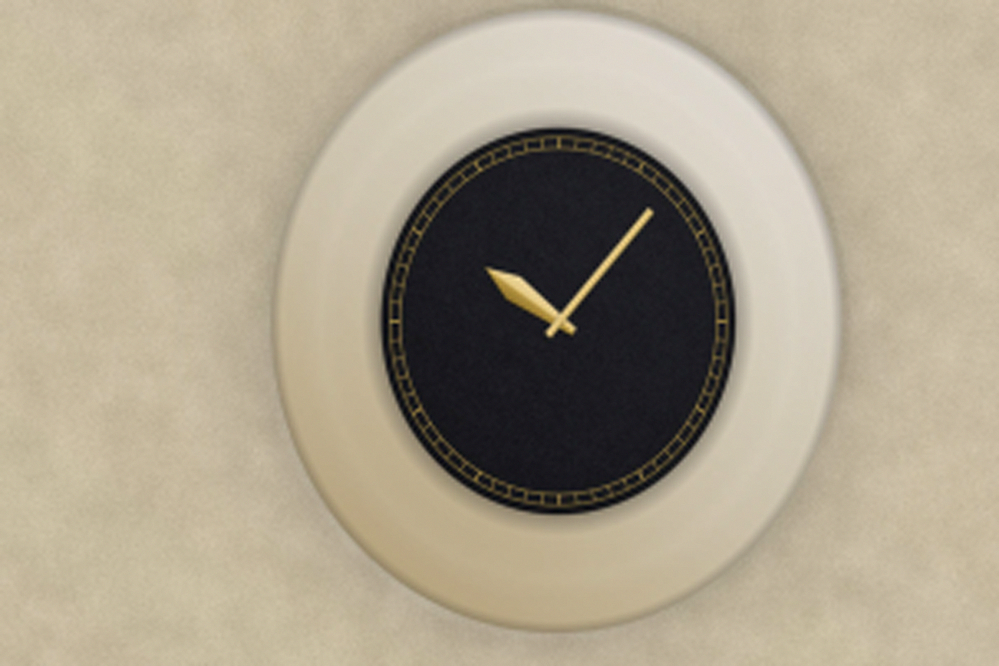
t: h=10 m=7
